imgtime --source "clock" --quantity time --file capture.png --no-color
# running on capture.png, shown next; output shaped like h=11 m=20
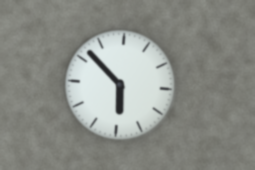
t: h=5 m=52
